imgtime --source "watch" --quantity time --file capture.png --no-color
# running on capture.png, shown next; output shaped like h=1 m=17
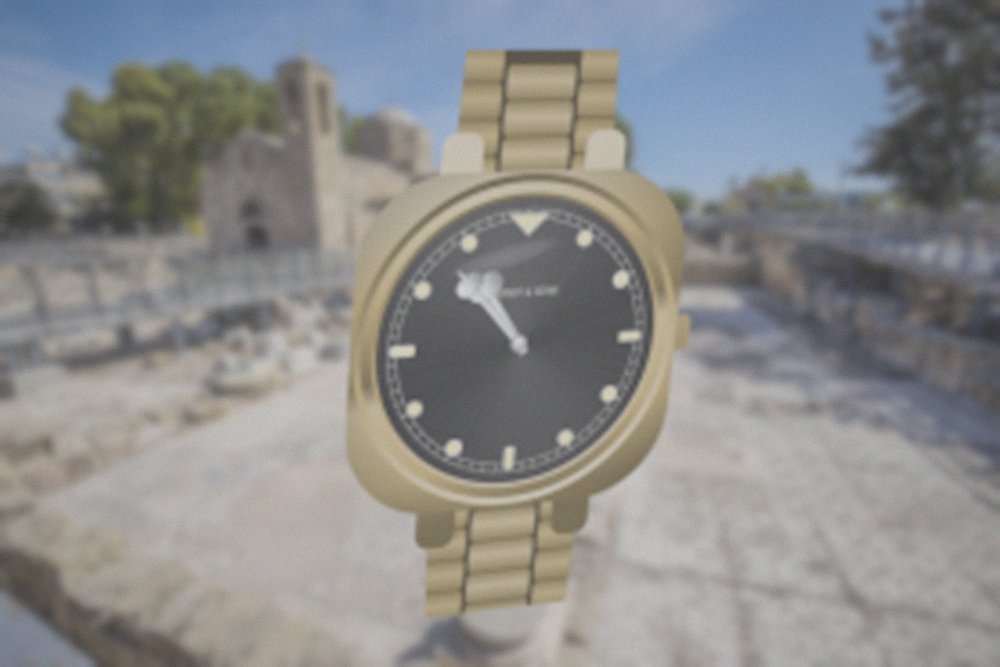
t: h=10 m=53
